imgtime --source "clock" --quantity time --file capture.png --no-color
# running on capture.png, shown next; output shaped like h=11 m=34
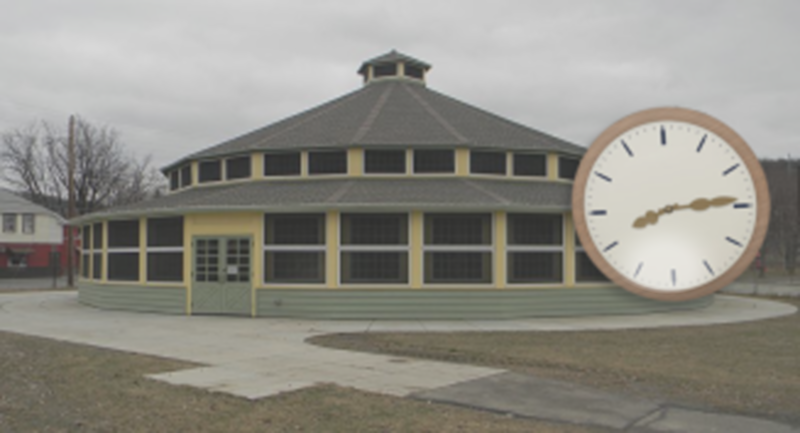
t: h=8 m=14
